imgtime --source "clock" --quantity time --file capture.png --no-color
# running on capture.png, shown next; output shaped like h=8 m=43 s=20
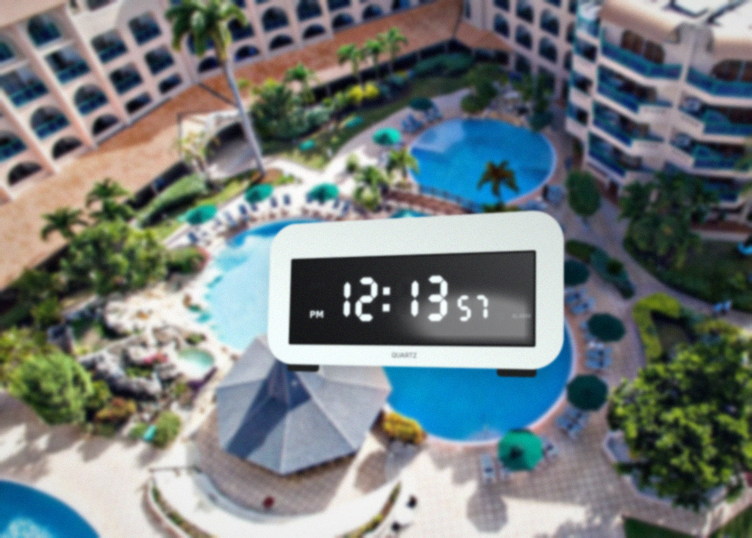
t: h=12 m=13 s=57
